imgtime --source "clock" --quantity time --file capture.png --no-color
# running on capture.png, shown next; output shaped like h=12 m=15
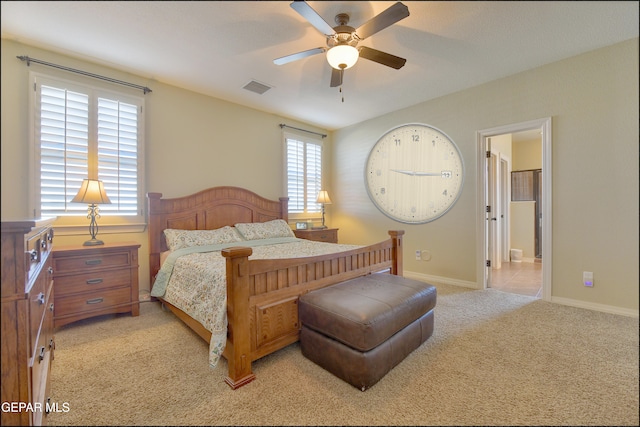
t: h=9 m=15
